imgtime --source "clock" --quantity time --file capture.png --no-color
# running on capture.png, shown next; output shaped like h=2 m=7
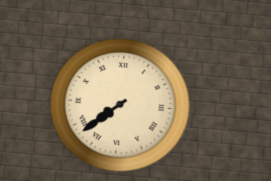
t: h=7 m=38
